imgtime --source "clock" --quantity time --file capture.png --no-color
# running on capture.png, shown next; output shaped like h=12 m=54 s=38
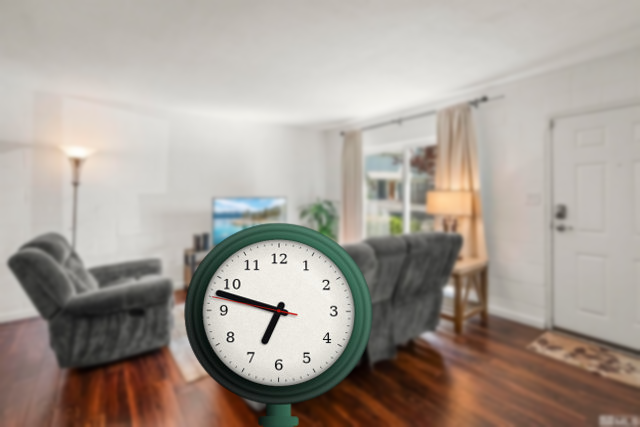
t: h=6 m=47 s=47
